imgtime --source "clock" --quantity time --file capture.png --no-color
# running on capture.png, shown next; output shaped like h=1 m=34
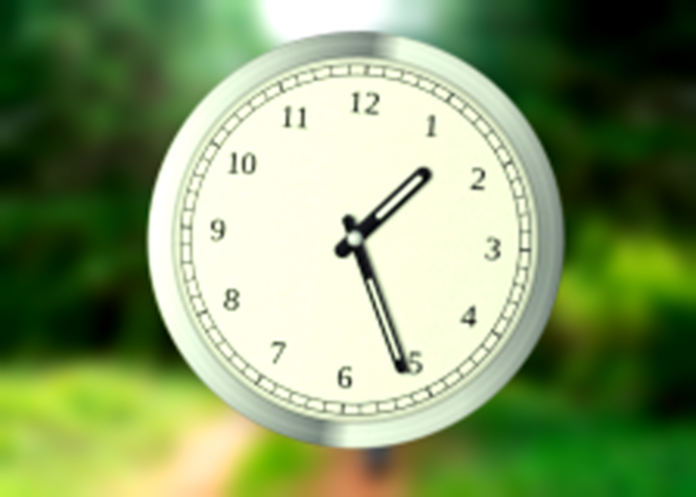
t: h=1 m=26
